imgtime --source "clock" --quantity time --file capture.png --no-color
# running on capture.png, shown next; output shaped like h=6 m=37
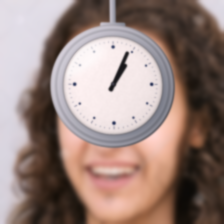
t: h=1 m=4
